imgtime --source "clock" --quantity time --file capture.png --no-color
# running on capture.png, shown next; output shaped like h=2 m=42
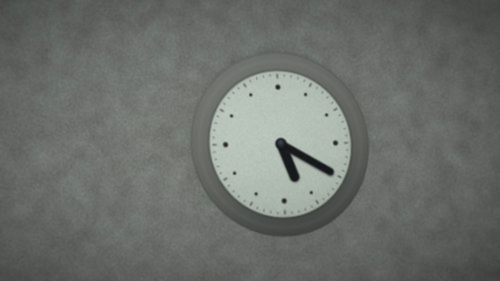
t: h=5 m=20
